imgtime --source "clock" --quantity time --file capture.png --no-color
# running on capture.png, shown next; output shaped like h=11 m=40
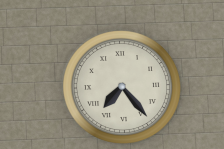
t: h=7 m=24
